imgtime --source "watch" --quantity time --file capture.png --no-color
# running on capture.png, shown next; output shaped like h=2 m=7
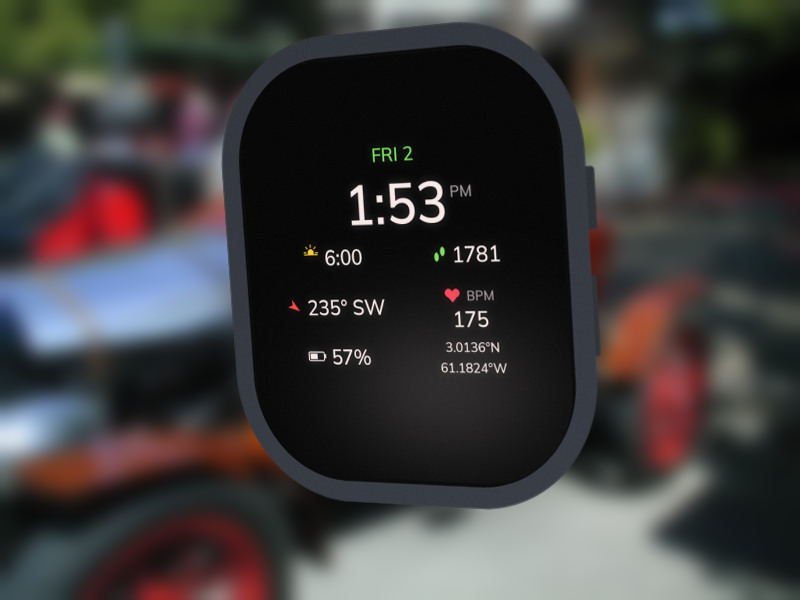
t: h=1 m=53
